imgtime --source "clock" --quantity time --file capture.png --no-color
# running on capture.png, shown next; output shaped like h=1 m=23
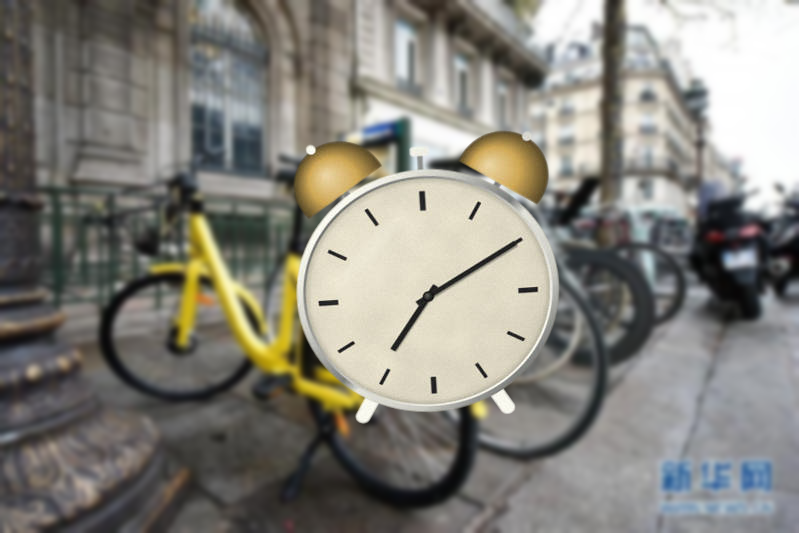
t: h=7 m=10
